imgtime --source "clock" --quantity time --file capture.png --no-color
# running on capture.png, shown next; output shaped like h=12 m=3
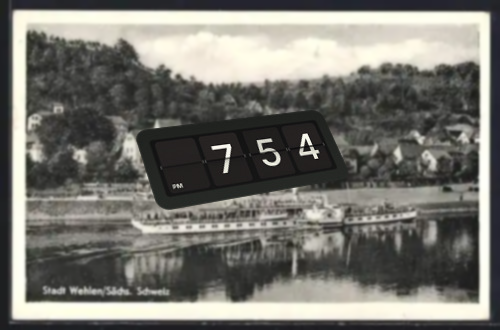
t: h=7 m=54
